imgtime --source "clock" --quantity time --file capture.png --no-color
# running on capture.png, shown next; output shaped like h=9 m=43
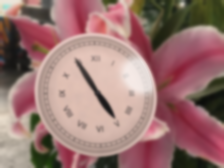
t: h=4 m=55
